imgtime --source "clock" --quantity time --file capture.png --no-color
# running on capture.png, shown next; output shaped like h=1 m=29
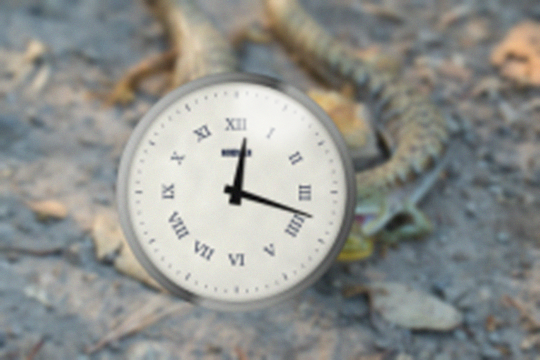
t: h=12 m=18
